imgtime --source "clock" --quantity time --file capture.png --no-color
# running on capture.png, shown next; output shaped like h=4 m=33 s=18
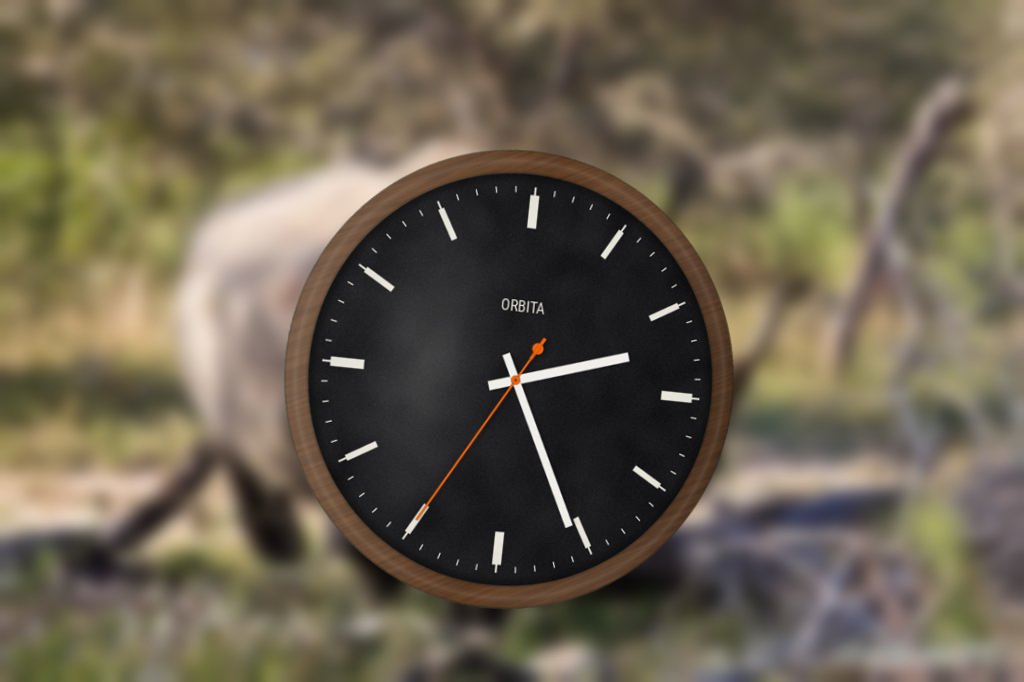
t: h=2 m=25 s=35
